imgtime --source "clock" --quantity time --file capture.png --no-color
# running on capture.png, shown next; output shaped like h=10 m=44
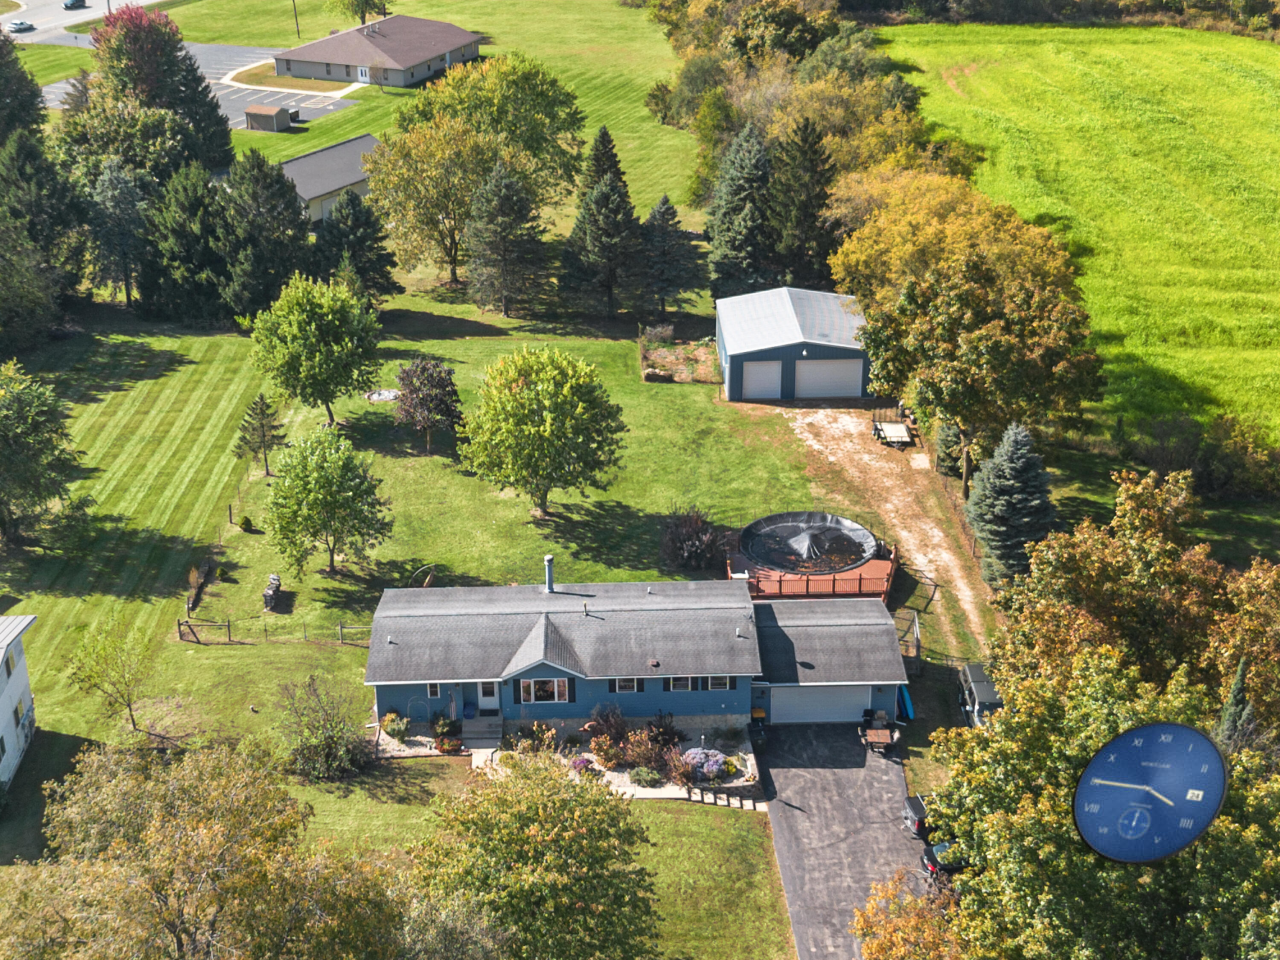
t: h=3 m=45
